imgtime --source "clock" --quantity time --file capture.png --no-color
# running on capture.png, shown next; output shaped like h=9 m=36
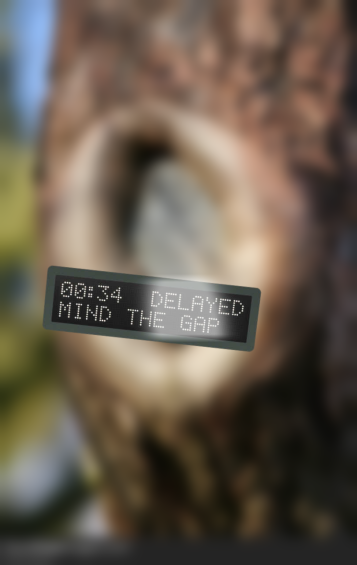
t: h=0 m=34
